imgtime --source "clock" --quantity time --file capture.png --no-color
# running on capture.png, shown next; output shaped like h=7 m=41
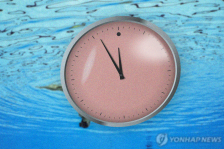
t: h=11 m=56
